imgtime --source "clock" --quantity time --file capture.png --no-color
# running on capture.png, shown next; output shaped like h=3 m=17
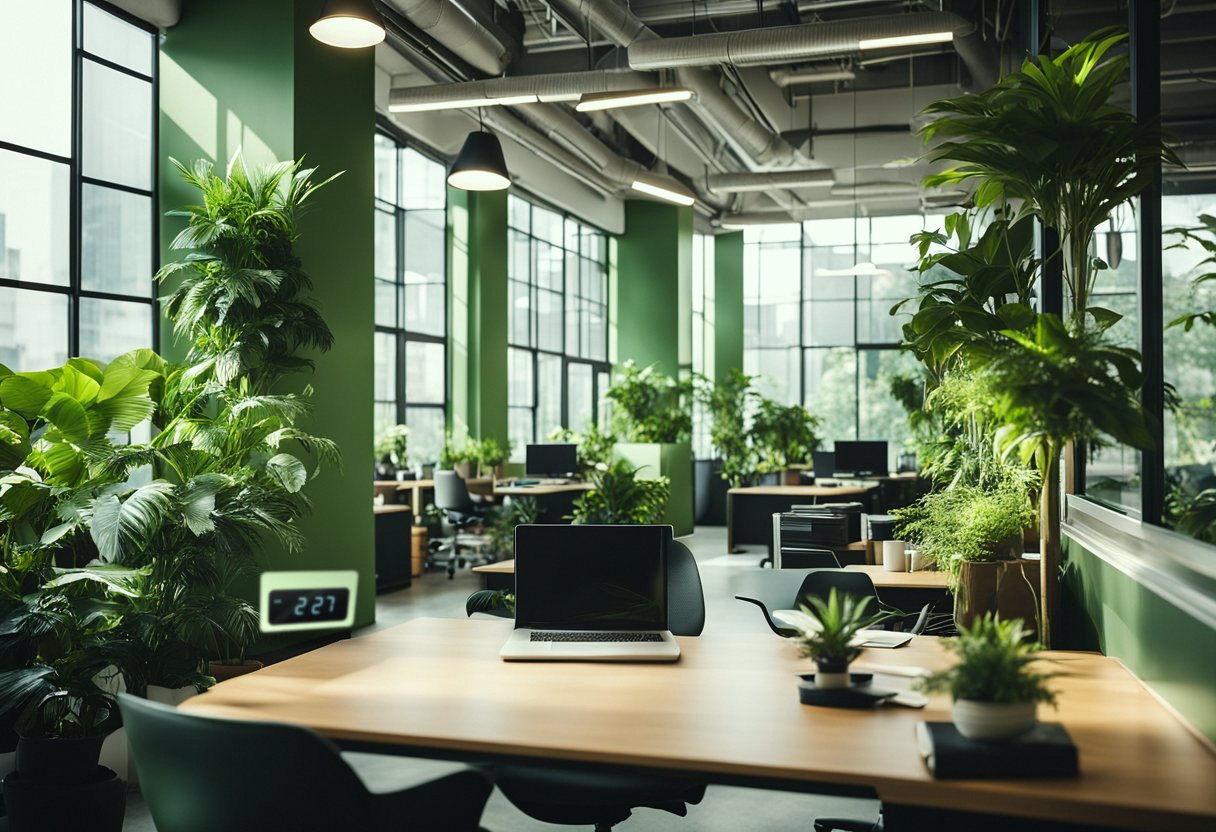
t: h=2 m=27
